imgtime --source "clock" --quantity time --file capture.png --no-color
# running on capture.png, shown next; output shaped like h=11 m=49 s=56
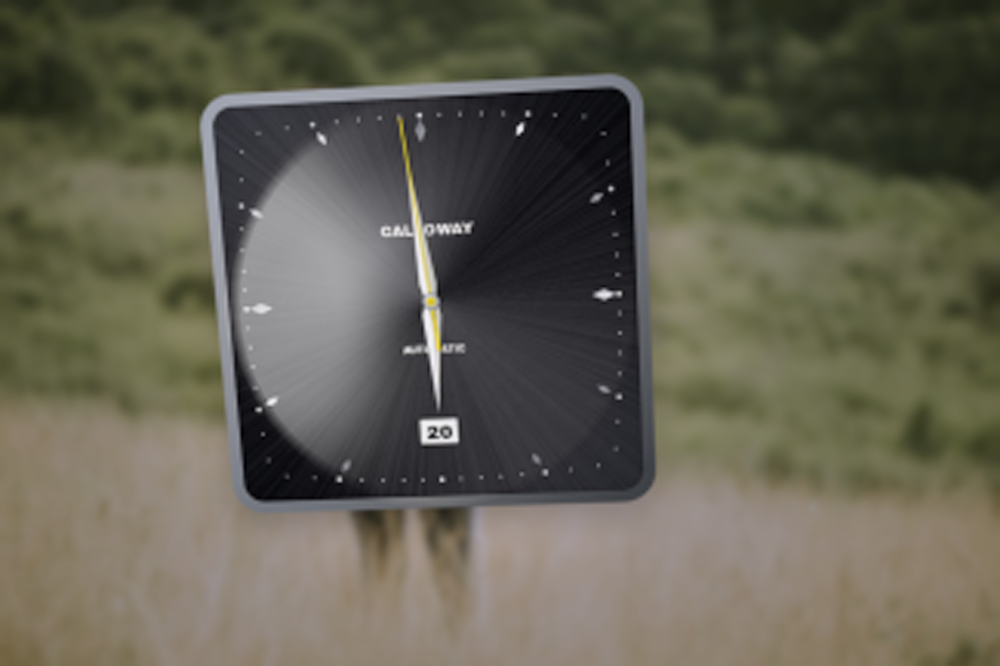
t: h=5 m=58 s=59
